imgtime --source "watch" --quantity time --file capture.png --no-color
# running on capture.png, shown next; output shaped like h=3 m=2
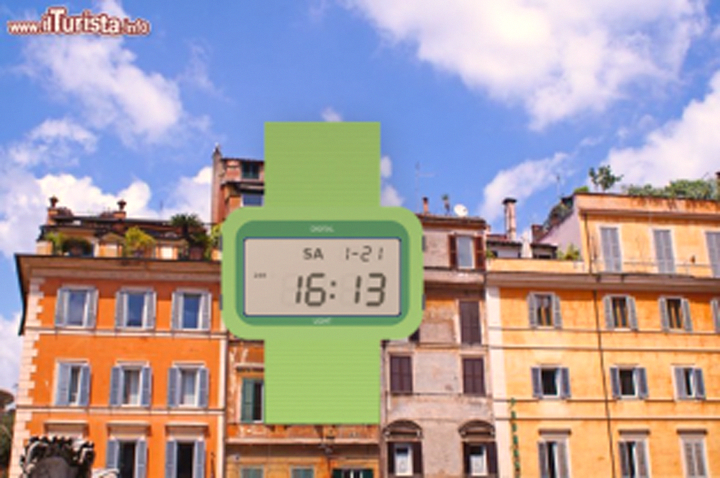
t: h=16 m=13
